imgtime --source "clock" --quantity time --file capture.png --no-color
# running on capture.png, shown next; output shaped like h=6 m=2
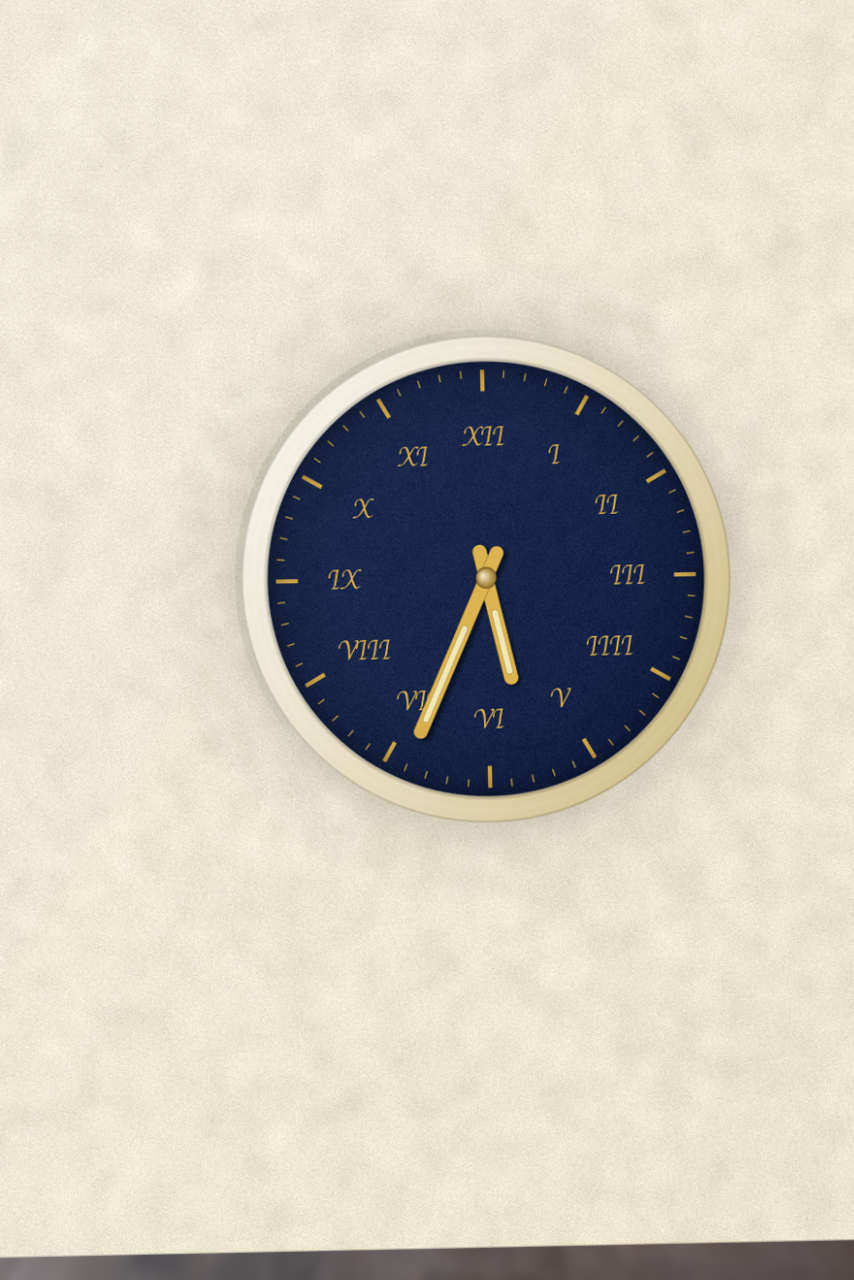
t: h=5 m=34
